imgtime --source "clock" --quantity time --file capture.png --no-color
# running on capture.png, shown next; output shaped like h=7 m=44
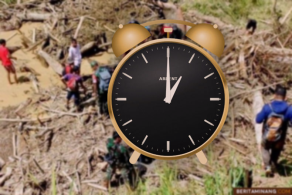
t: h=1 m=0
